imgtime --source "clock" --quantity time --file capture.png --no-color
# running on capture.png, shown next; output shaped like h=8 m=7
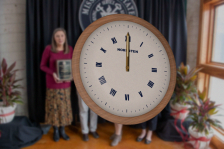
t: h=12 m=0
